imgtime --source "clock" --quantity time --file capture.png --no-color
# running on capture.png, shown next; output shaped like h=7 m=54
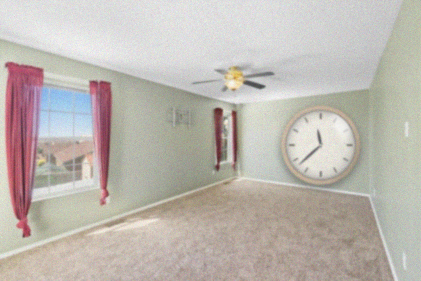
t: h=11 m=38
